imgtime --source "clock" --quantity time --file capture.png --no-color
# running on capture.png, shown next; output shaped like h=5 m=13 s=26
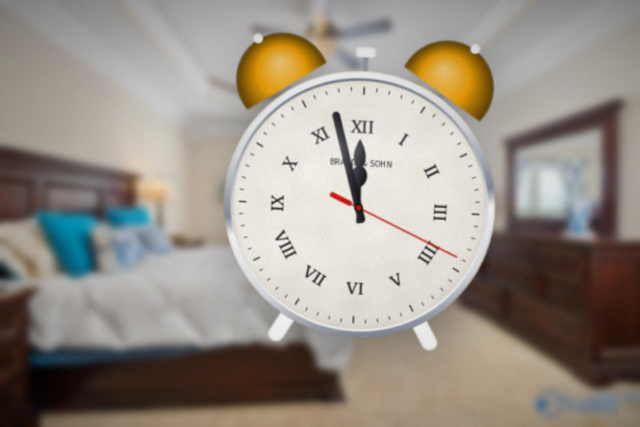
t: h=11 m=57 s=19
